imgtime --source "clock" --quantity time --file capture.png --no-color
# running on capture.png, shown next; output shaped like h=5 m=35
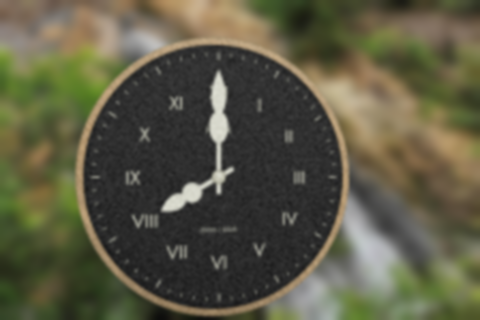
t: h=8 m=0
